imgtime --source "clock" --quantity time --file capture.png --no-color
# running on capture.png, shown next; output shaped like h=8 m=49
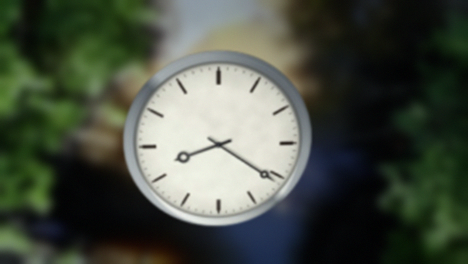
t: h=8 m=21
